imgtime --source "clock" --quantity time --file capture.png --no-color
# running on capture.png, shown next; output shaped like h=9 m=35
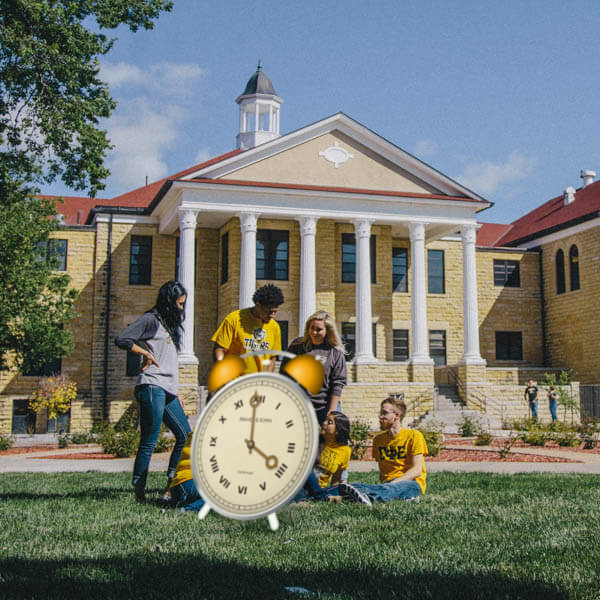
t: h=3 m=59
